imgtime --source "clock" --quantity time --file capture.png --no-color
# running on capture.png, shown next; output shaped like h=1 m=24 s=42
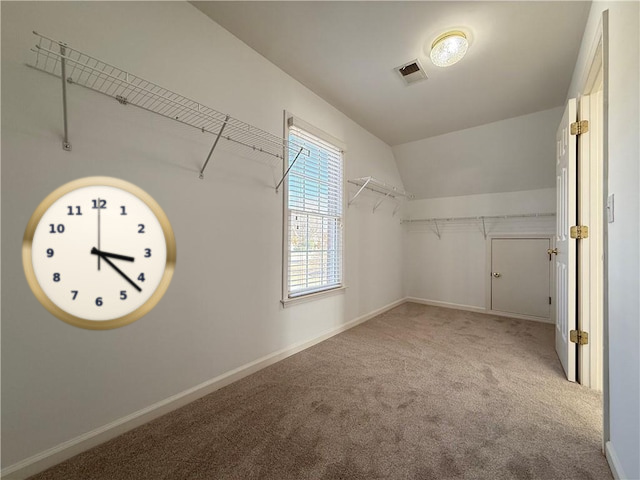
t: h=3 m=22 s=0
